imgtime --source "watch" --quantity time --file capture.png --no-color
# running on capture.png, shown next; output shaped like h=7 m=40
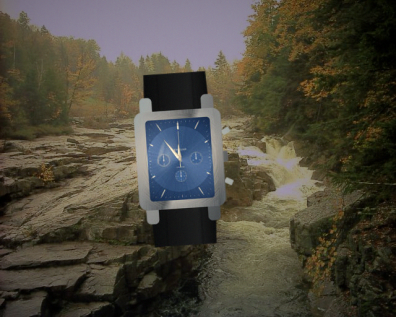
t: h=11 m=54
